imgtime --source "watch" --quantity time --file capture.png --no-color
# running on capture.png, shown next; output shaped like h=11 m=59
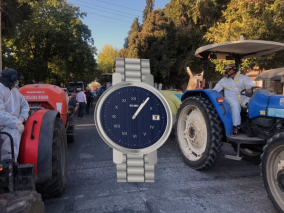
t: h=1 m=6
